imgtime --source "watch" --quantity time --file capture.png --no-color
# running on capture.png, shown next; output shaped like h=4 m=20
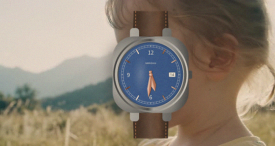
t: h=5 m=31
